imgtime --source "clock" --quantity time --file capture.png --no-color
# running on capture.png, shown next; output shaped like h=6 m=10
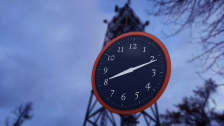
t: h=8 m=11
